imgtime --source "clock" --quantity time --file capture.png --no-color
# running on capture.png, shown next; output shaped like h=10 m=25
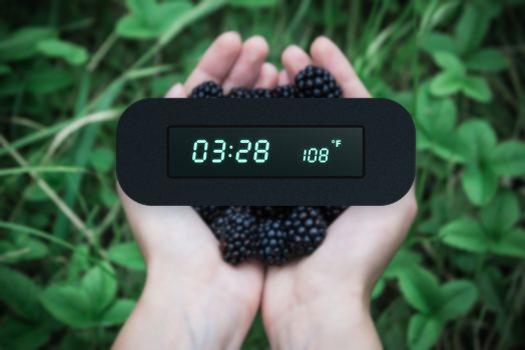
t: h=3 m=28
